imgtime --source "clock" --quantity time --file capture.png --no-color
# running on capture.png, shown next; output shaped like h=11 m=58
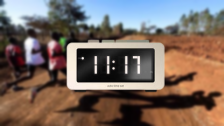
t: h=11 m=17
